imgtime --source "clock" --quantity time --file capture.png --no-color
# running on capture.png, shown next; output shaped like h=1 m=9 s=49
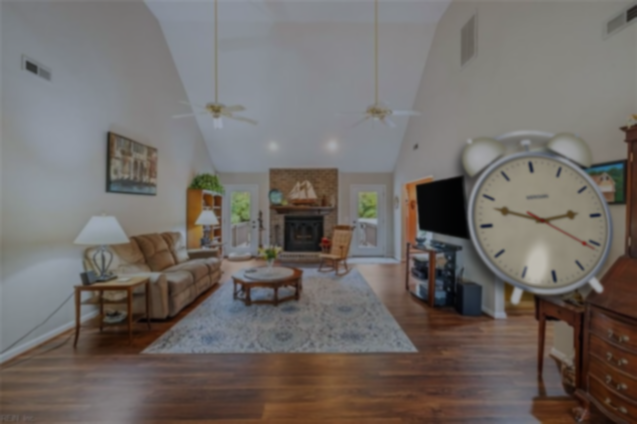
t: h=2 m=48 s=21
